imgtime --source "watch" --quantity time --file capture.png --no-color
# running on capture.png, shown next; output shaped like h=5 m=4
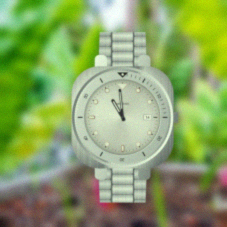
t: h=10 m=59
